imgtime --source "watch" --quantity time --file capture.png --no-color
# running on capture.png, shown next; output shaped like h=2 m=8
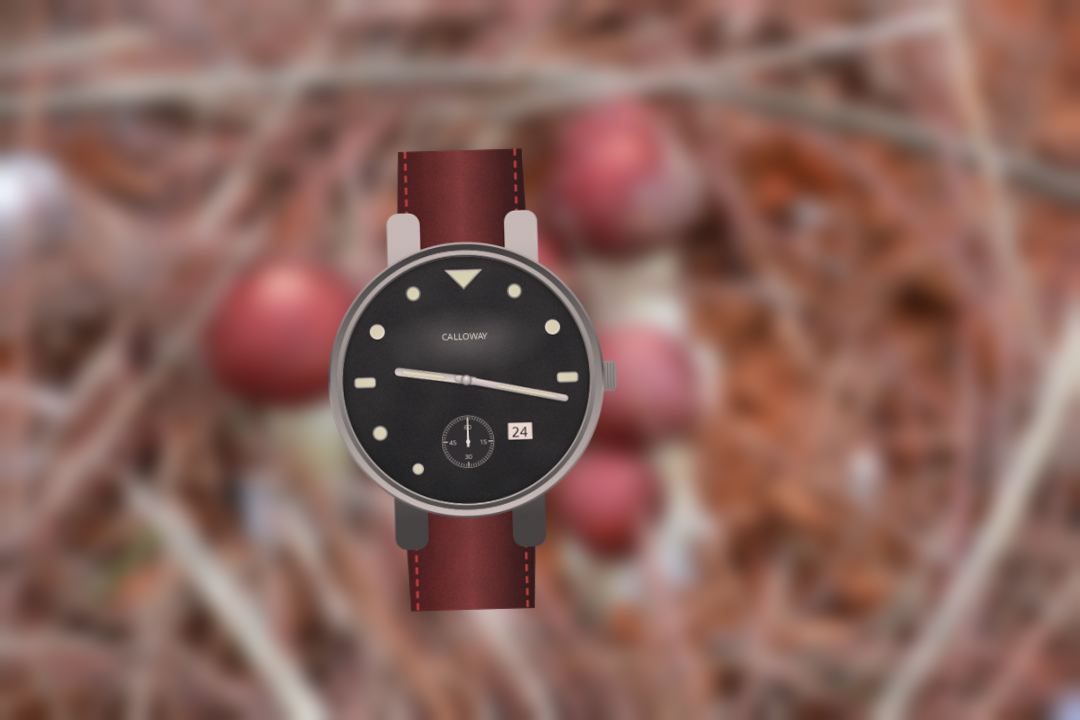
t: h=9 m=17
